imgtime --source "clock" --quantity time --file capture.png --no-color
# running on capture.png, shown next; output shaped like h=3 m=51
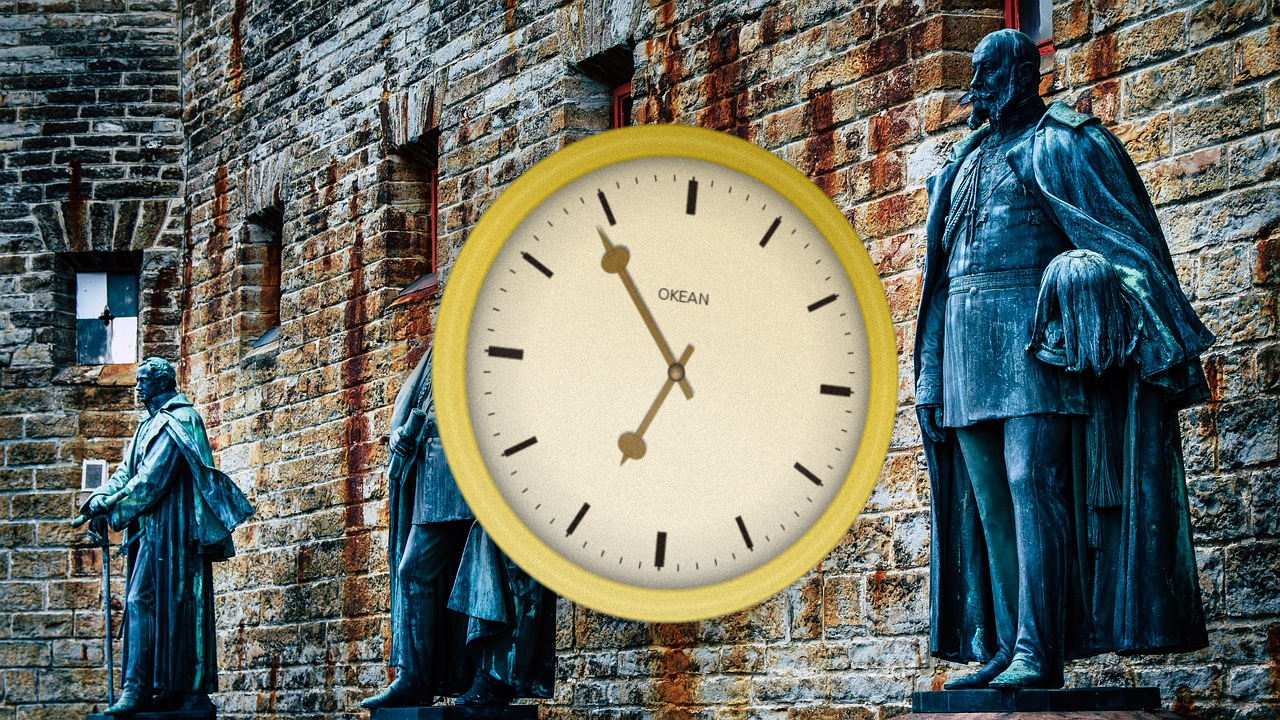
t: h=6 m=54
